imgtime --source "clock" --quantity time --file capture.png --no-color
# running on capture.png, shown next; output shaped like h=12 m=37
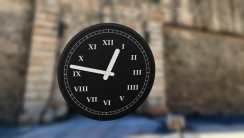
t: h=12 m=47
